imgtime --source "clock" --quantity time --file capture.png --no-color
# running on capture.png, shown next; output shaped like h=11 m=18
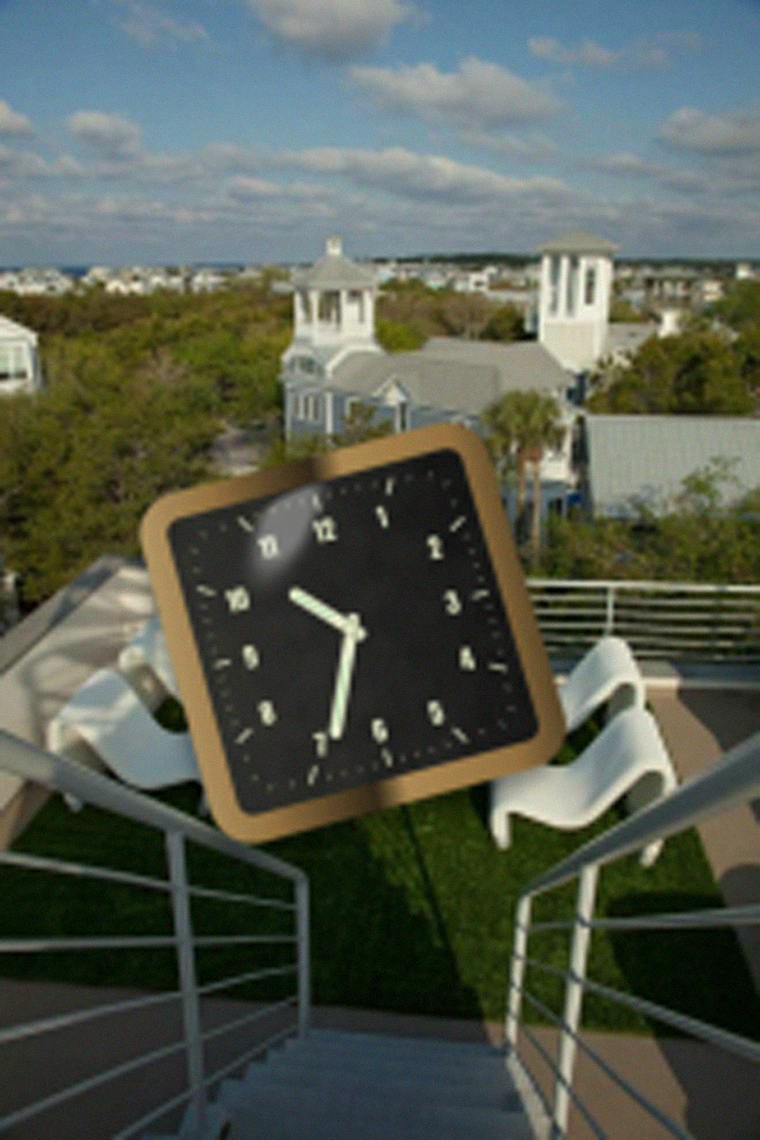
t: h=10 m=34
